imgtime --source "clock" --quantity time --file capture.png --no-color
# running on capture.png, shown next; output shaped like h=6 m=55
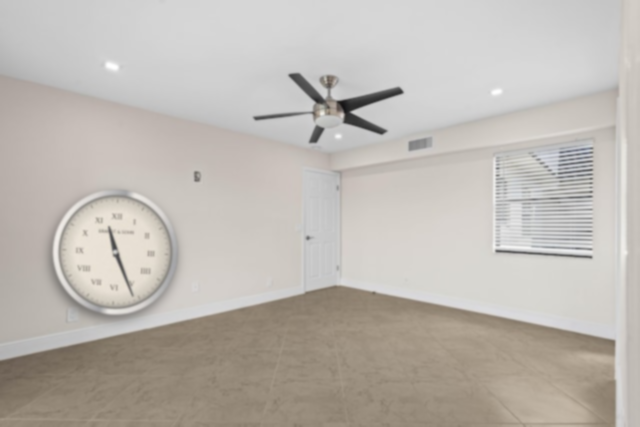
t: h=11 m=26
